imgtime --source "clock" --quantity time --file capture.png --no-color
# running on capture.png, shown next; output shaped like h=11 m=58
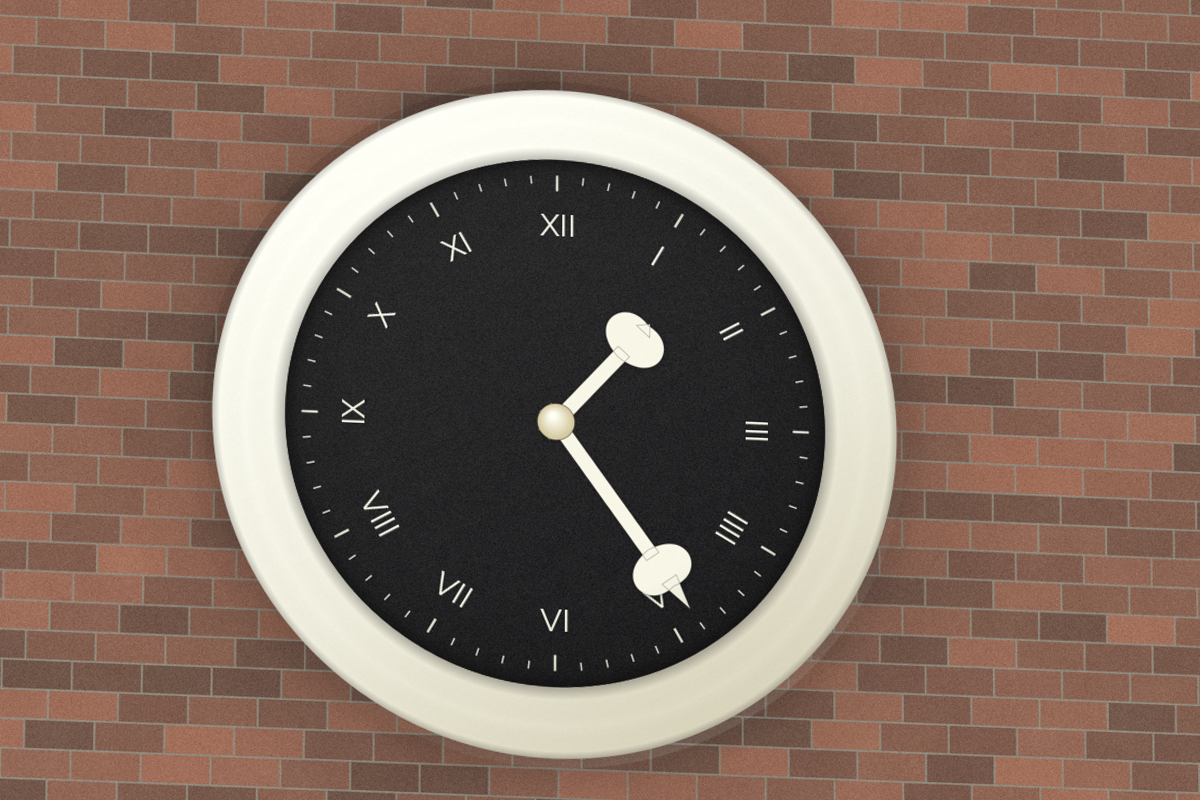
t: h=1 m=24
